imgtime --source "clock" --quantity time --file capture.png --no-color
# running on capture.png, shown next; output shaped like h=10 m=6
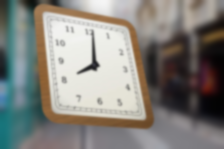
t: h=8 m=1
